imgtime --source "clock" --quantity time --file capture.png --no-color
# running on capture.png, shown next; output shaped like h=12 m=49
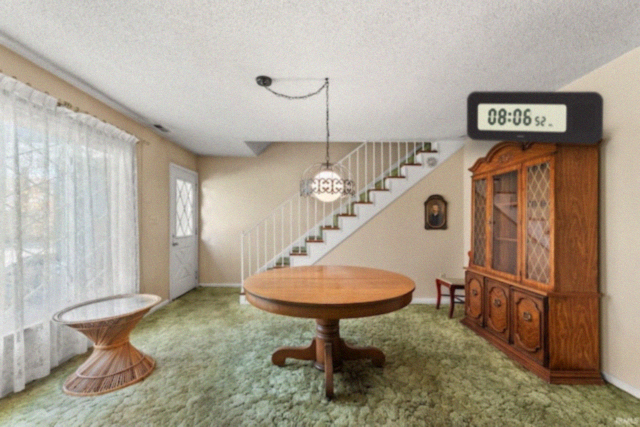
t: h=8 m=6
